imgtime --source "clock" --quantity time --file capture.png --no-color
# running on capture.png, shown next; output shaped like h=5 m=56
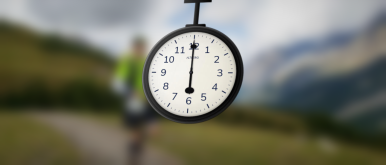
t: h=6 m=0
